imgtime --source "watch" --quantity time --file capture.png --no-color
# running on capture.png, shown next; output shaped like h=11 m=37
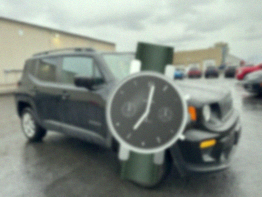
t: h=7 m=1
